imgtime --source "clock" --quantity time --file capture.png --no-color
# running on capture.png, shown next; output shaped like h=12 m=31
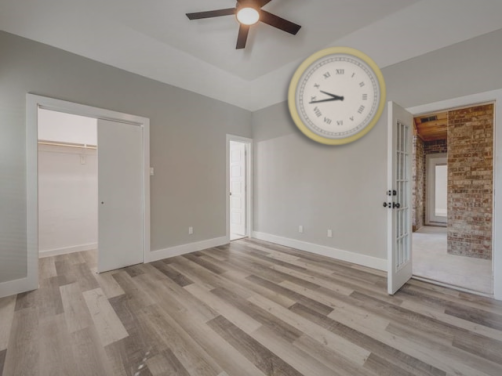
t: h=9 m=44
